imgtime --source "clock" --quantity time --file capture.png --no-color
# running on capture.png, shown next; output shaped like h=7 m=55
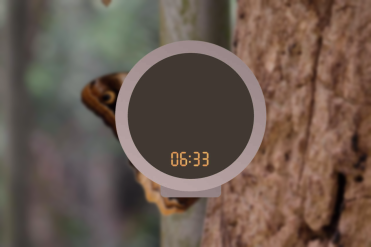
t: h=6 m=33
